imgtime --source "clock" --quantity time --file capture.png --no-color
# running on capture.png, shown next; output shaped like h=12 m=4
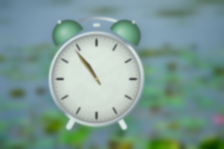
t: h=10 m=54
